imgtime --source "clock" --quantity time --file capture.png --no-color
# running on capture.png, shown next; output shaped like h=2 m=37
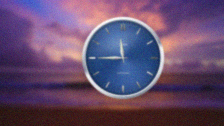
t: h=11 m=45
